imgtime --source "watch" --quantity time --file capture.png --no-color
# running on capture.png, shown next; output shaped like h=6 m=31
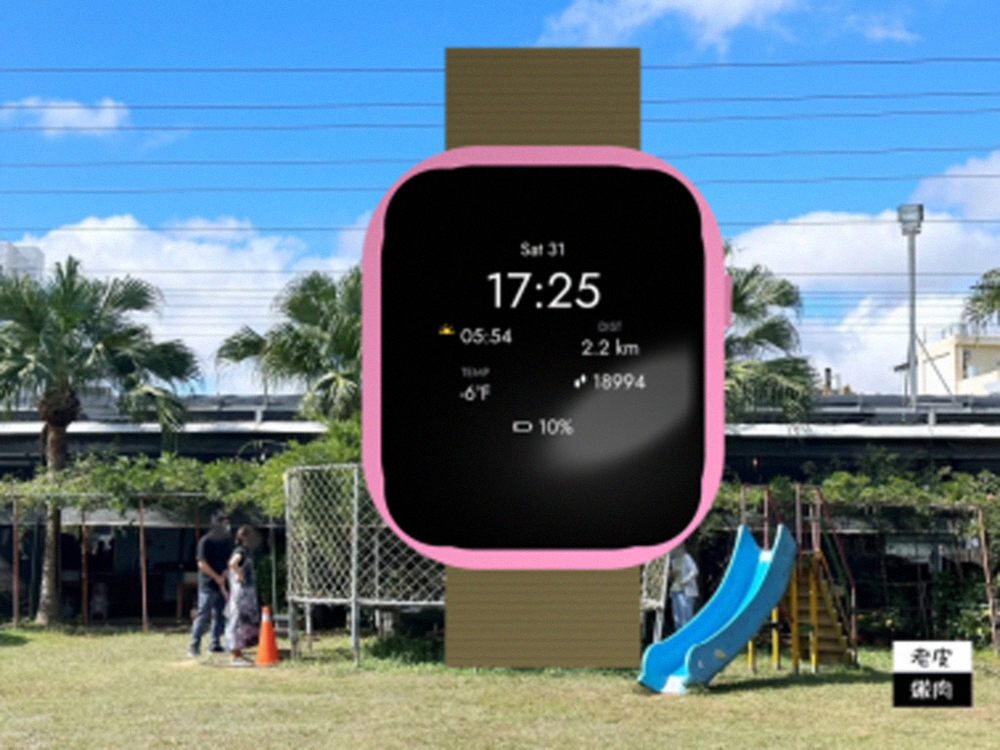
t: h=17 m=25
